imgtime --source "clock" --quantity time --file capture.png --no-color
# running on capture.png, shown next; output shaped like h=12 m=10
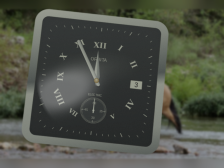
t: h=11 m=55
